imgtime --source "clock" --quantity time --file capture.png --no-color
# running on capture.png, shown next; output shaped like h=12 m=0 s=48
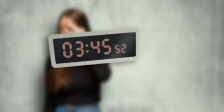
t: h=3 m=45 s=52
